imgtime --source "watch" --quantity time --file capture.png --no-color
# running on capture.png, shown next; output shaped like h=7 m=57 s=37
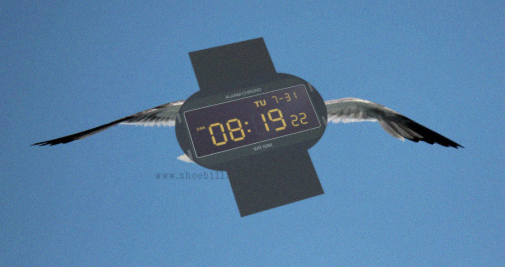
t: h=8 m=19 s=22
